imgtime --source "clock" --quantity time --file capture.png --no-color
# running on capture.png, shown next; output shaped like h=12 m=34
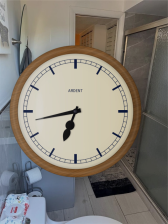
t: h=6 m=43
